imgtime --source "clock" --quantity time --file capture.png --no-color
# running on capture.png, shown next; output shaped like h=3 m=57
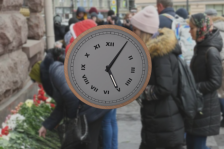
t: h=5 m=5
